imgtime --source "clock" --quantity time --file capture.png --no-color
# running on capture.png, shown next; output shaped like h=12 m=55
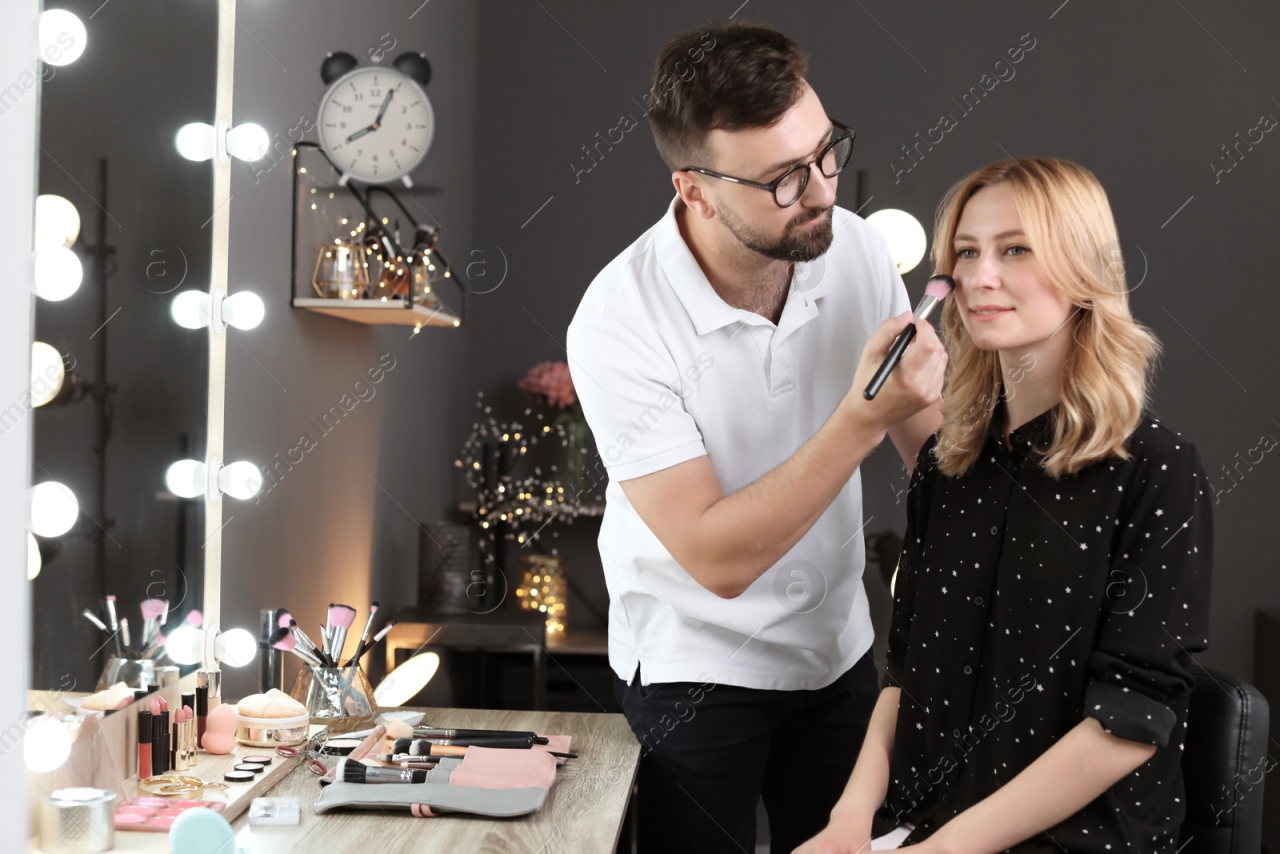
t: h=8 m=4
